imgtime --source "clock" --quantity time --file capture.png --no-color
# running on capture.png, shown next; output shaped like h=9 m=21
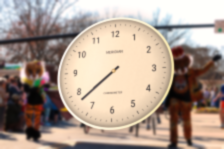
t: h=7 m=38
